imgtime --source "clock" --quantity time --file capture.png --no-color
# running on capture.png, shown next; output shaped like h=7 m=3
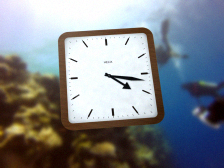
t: h=4 m=17
